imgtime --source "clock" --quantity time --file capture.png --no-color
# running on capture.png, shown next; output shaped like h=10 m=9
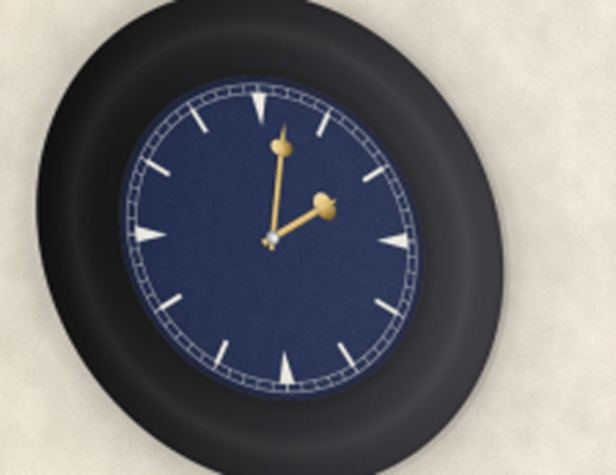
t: h=2 m=2
